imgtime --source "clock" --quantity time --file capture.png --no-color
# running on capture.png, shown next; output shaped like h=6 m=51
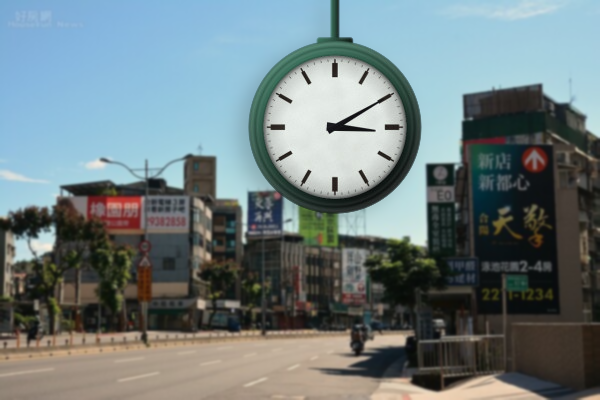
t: h=3 m=10
